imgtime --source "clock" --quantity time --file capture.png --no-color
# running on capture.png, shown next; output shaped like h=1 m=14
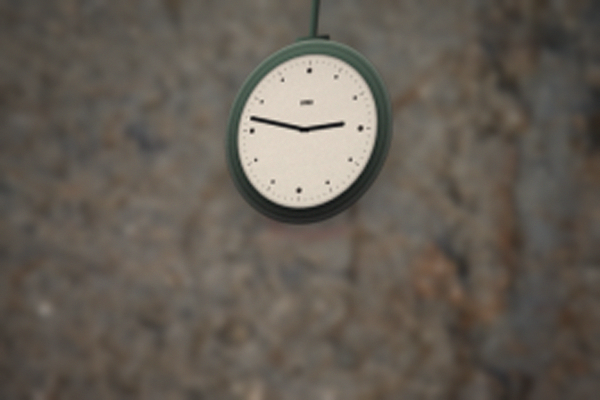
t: h=2 m=47
